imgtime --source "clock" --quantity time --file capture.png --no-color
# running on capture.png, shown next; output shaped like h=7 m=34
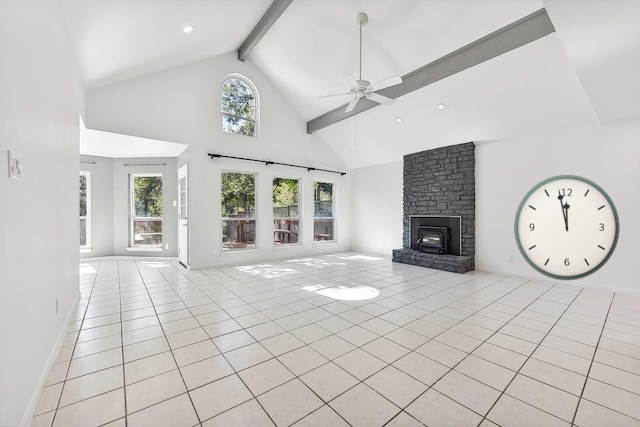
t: h=11 m=58
